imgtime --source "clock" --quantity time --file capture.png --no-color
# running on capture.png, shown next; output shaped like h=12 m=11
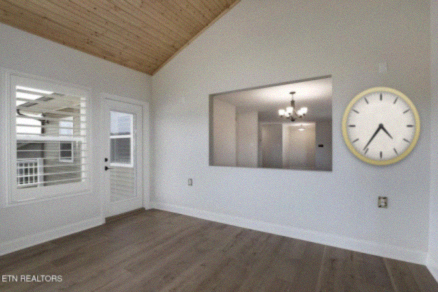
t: h=4 m=36
